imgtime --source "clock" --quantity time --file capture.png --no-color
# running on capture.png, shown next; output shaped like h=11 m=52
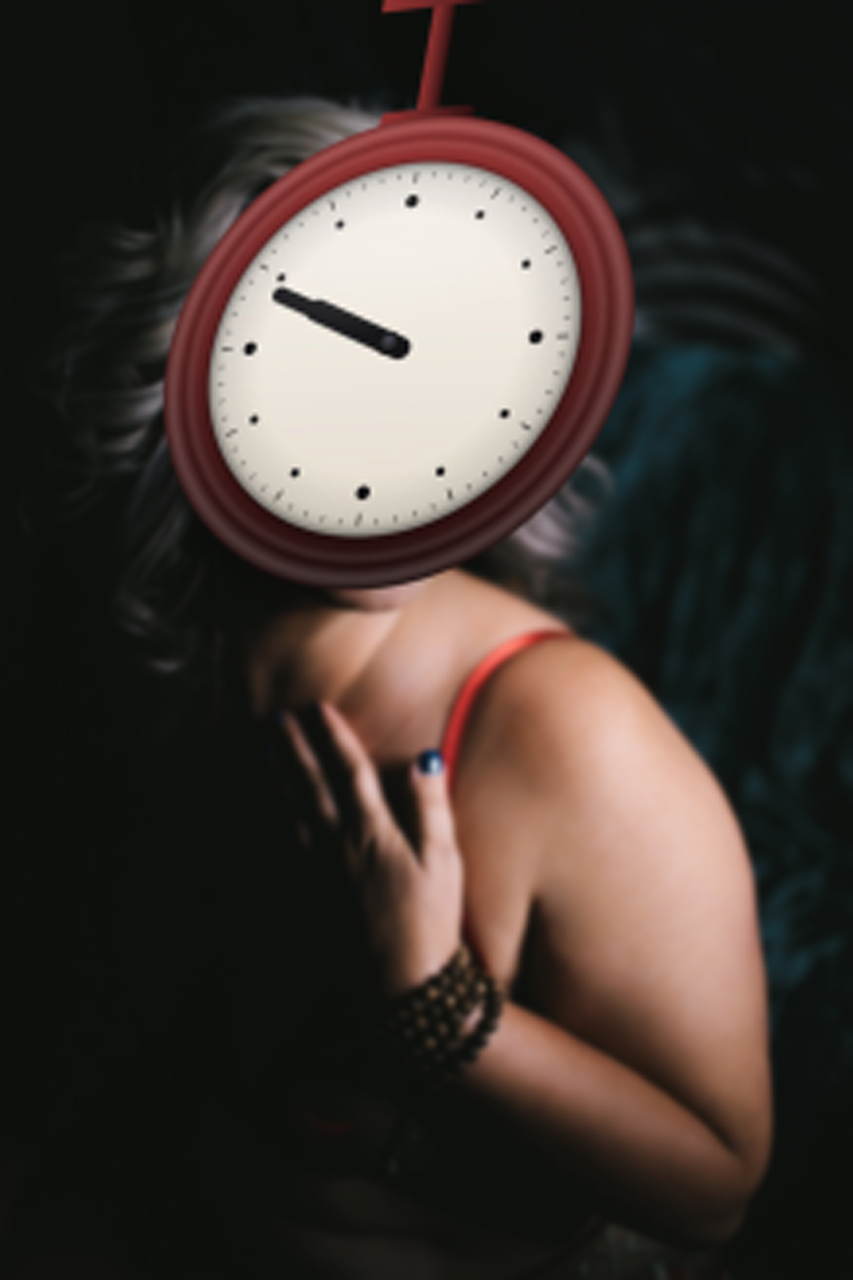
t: h=9 m=49
